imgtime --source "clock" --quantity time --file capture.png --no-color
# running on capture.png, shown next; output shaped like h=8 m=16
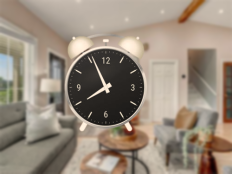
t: h=7 m=56
